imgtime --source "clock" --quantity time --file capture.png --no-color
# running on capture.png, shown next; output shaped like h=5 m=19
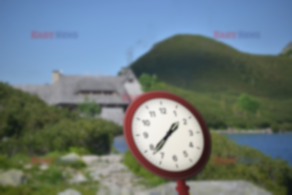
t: h=1 m=38
